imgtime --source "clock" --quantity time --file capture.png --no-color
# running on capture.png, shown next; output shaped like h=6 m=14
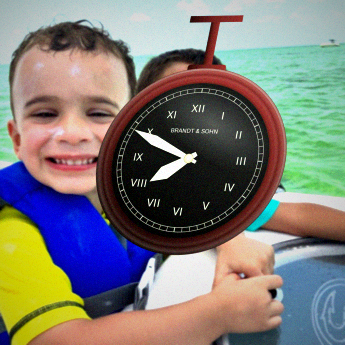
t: h=7 m=49
